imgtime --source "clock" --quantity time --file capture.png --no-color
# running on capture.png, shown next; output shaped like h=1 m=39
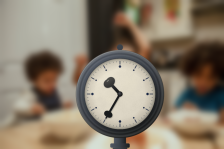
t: h=10 m=35
